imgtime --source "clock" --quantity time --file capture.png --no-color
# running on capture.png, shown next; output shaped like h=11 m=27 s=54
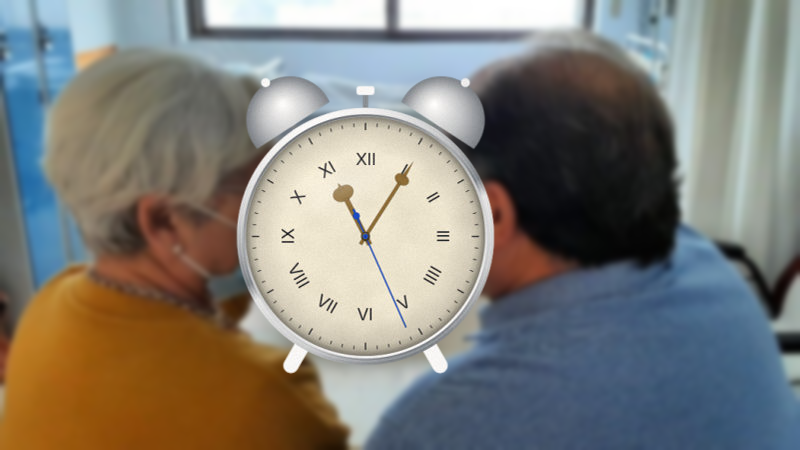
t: h=11 m=5 s=26
